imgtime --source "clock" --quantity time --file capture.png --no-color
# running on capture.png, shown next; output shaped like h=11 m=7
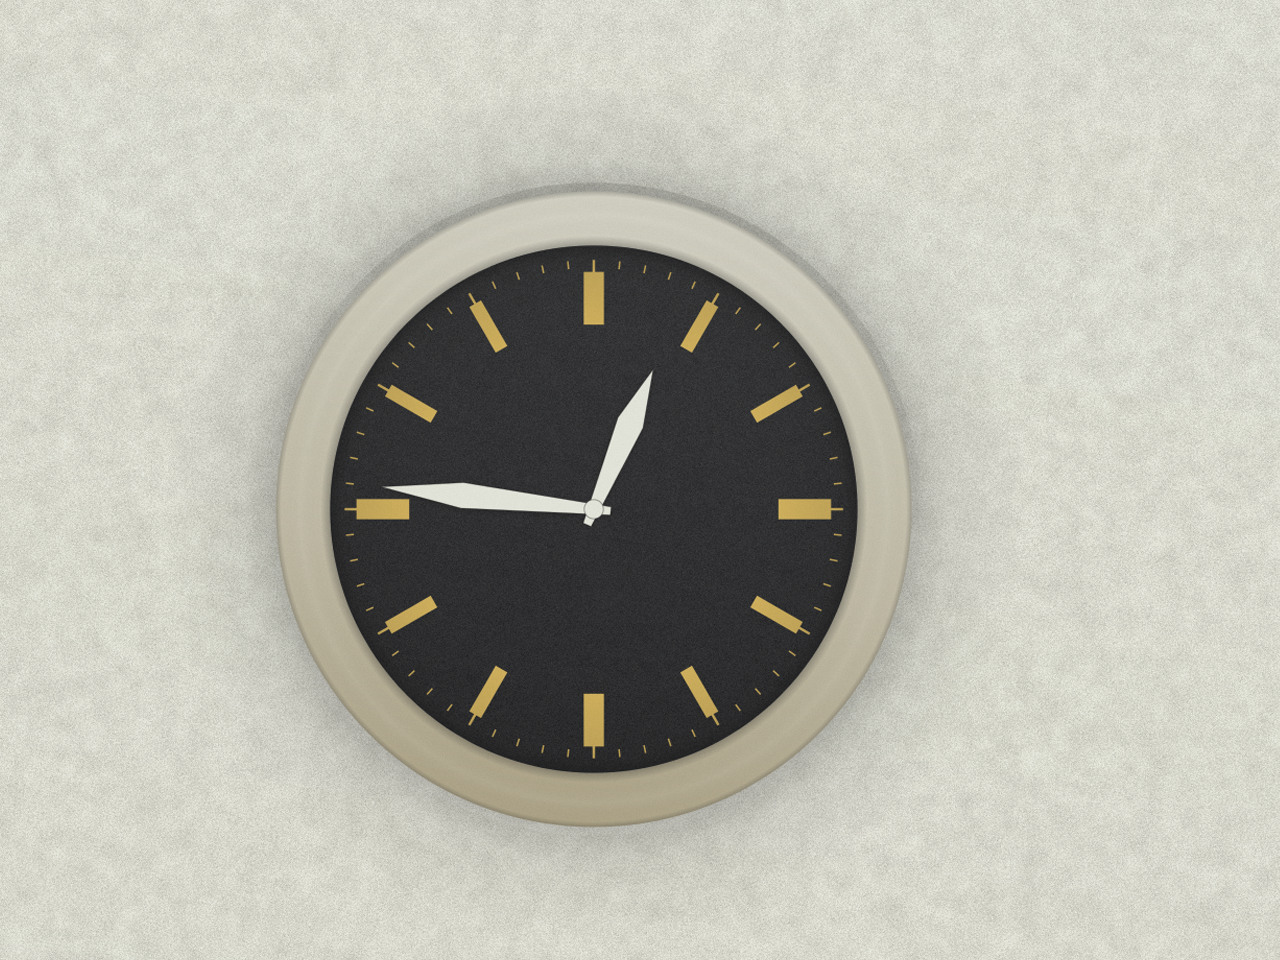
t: h=12 m=46
